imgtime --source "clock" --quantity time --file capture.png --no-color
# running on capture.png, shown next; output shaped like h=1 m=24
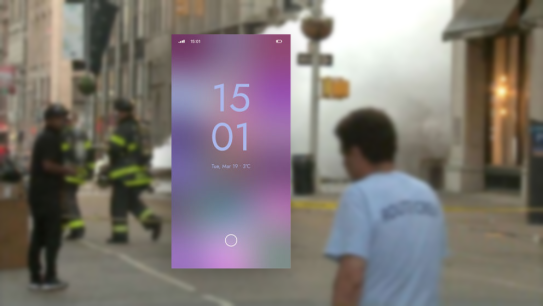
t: h=15 m=1
